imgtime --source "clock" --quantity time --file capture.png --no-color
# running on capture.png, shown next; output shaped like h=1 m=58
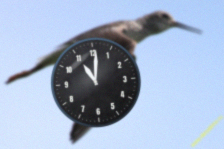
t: h=11 m=1
